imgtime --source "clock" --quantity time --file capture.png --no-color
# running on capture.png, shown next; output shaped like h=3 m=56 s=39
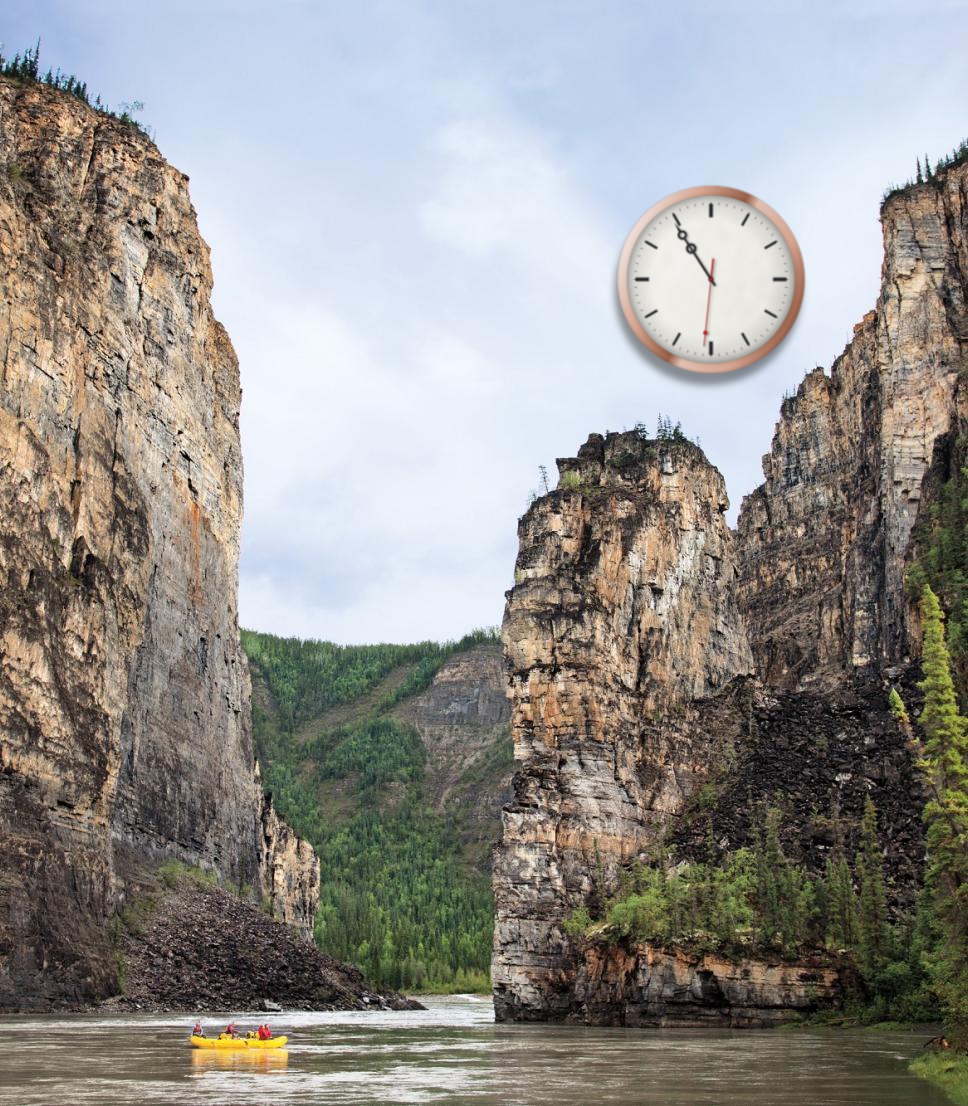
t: h=10 m=54 s=31
